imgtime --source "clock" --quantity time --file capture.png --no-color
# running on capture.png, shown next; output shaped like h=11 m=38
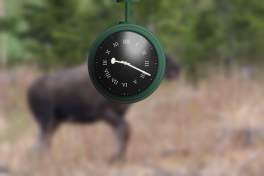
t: h=9 m=19
